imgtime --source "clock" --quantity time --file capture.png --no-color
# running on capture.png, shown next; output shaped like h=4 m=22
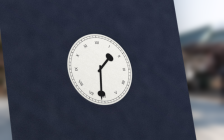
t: h=1 m=31
